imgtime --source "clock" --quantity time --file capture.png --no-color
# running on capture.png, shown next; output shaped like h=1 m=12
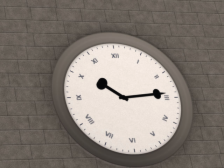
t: h=10 m=14
